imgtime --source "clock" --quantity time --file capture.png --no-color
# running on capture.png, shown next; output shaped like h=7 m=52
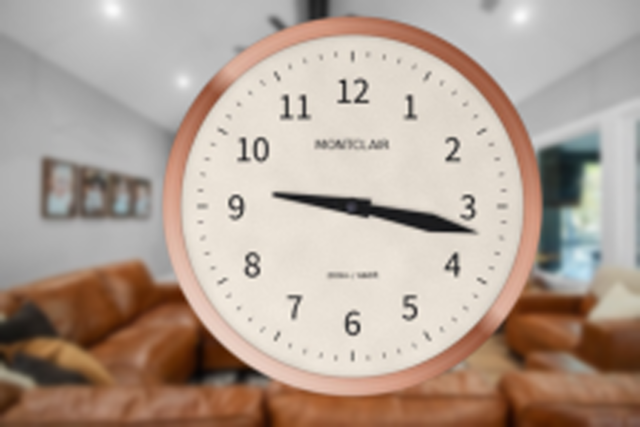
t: h=9 m=17
